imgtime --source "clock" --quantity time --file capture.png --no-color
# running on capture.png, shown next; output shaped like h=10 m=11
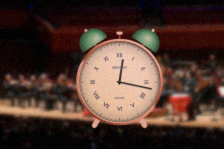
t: h=12 m=17
